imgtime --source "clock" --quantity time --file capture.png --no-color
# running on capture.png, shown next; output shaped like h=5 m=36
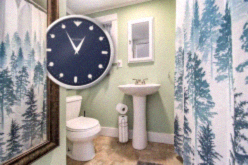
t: h=12 m=55
